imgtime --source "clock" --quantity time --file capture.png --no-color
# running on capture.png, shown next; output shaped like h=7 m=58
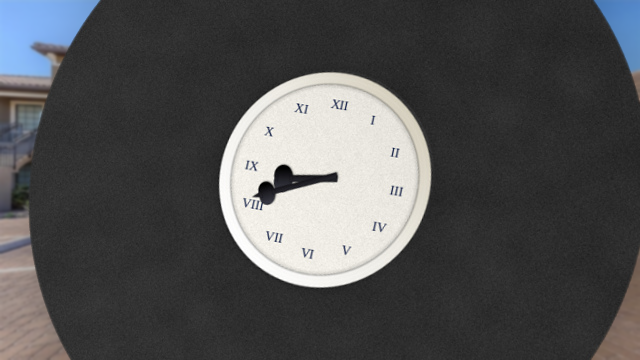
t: h=8 m=41
